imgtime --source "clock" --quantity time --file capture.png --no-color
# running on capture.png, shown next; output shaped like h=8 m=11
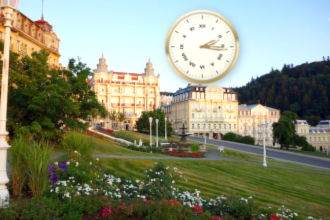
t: h=2 m=16
